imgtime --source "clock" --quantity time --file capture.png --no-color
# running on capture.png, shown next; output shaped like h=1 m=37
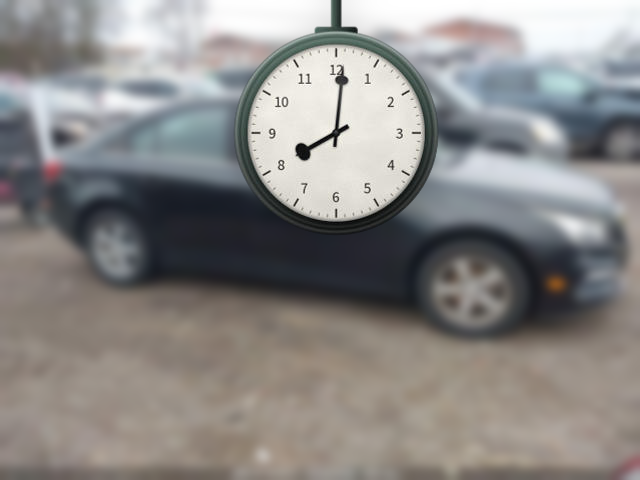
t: h=8 m=1
